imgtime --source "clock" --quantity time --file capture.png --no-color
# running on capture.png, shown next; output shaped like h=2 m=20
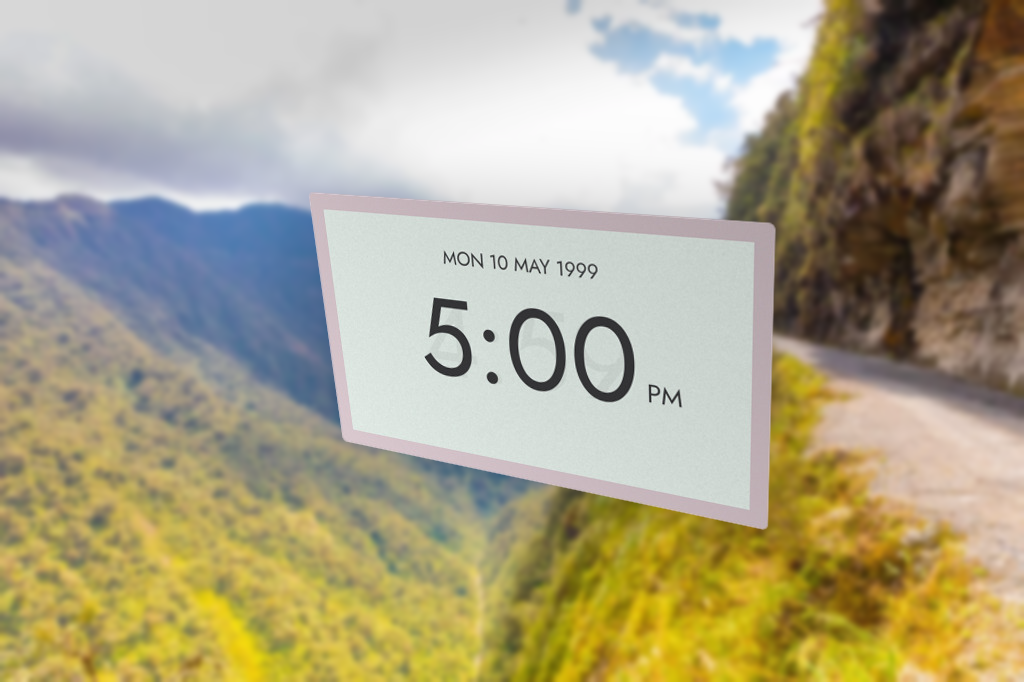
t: h=5 m=0
